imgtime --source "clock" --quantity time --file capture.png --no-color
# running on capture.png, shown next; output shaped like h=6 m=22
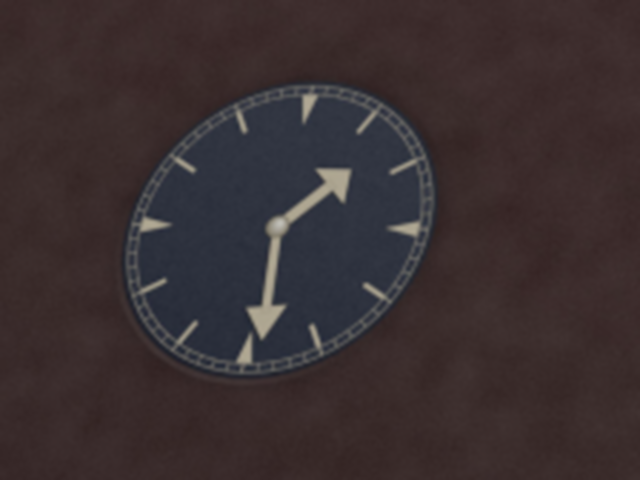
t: h=1 m=29
